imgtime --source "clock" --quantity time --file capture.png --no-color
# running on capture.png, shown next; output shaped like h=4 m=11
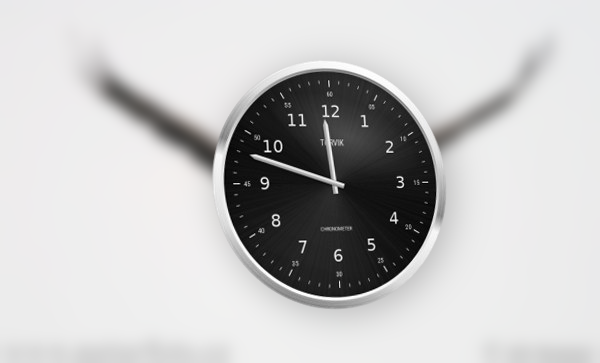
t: h=11 m=48
